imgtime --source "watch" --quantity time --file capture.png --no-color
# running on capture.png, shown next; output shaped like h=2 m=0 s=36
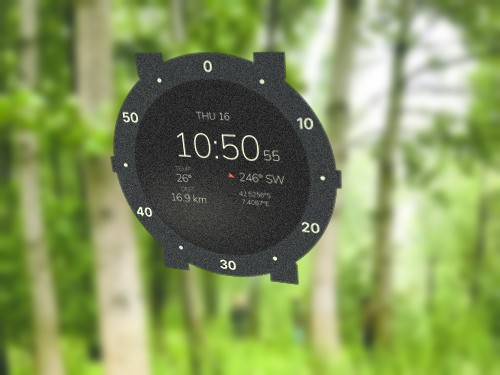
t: h=10 m=50 s=55
